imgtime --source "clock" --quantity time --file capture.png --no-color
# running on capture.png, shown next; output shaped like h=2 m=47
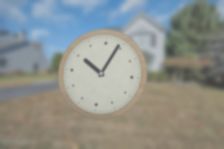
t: h=10 m=4
